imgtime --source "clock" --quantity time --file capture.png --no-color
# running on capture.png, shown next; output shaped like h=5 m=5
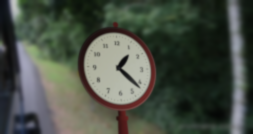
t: h=1 m=22
